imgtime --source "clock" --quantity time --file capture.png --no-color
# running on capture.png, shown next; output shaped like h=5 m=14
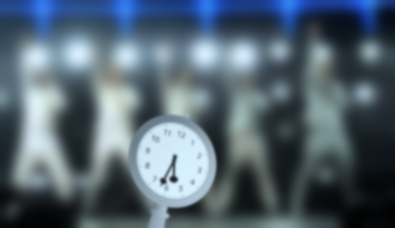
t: h=5 m=32
